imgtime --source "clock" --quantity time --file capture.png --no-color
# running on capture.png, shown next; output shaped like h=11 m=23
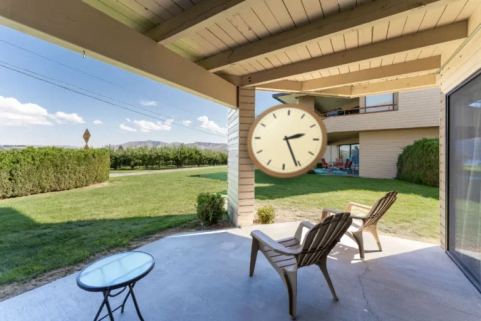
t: h=2 m=26
